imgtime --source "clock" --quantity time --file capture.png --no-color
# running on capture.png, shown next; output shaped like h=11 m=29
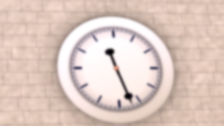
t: h=11 m=27
